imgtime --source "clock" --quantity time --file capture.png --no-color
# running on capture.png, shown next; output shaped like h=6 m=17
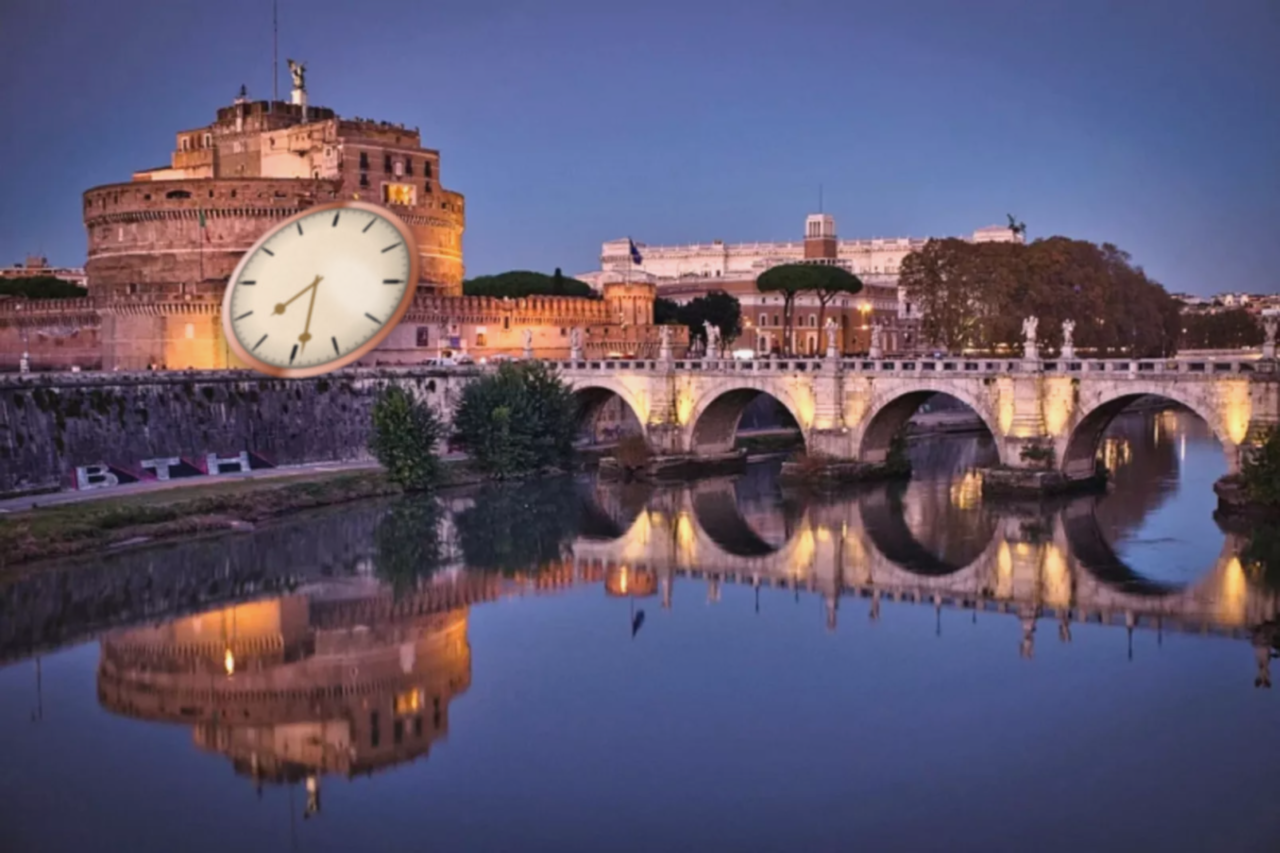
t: h=7 m=29
